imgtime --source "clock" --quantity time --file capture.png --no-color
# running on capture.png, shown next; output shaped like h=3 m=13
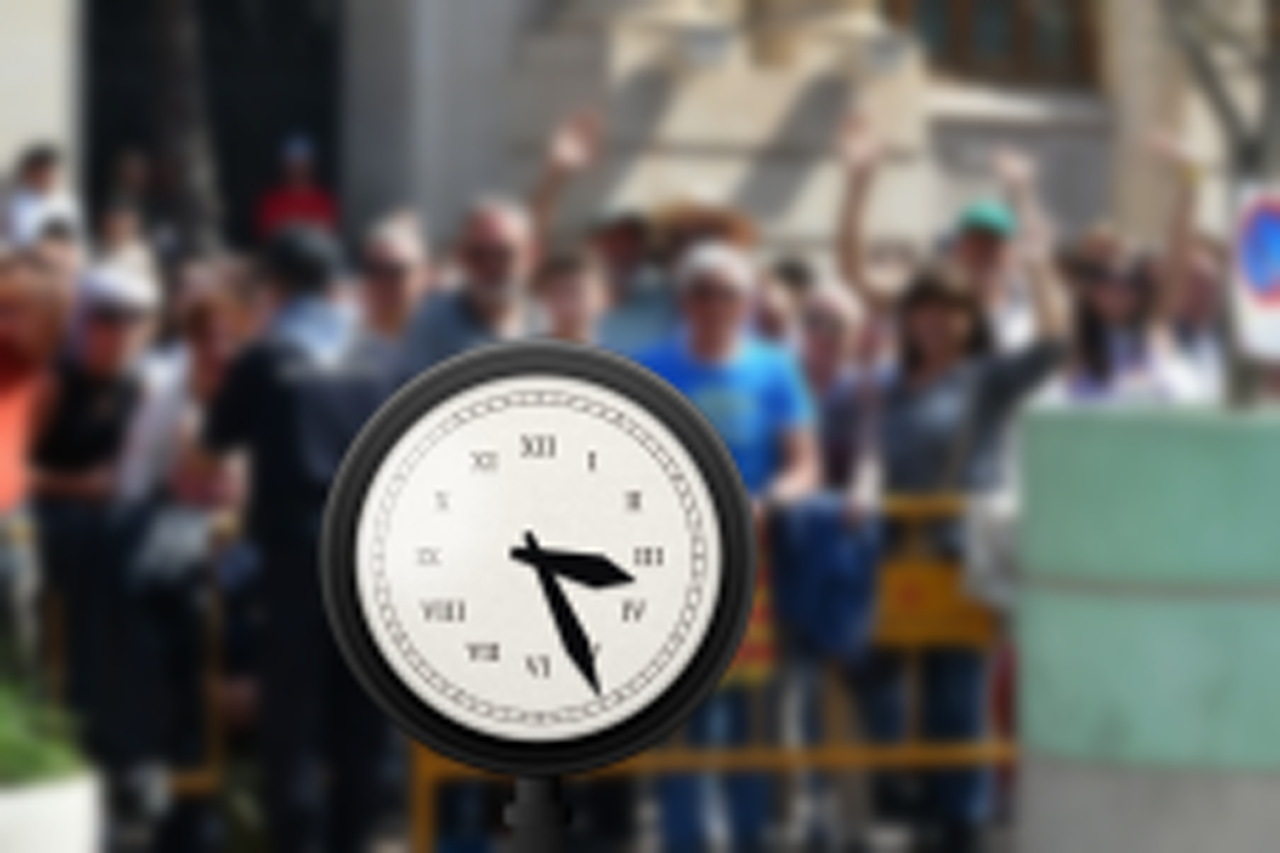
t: h=3 m=26
